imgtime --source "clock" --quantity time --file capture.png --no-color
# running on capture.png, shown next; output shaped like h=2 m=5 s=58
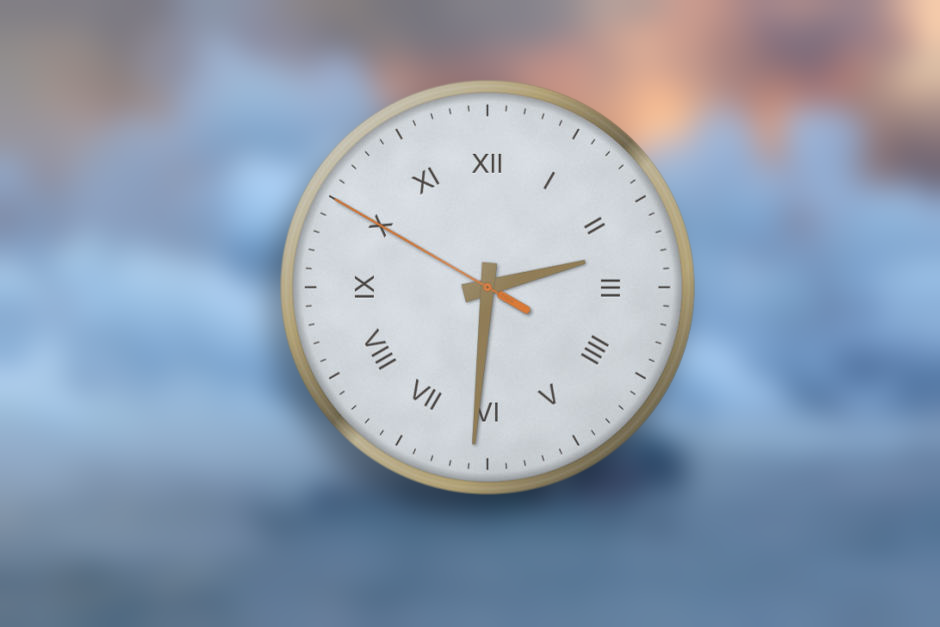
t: h=2 m=30 s=50
